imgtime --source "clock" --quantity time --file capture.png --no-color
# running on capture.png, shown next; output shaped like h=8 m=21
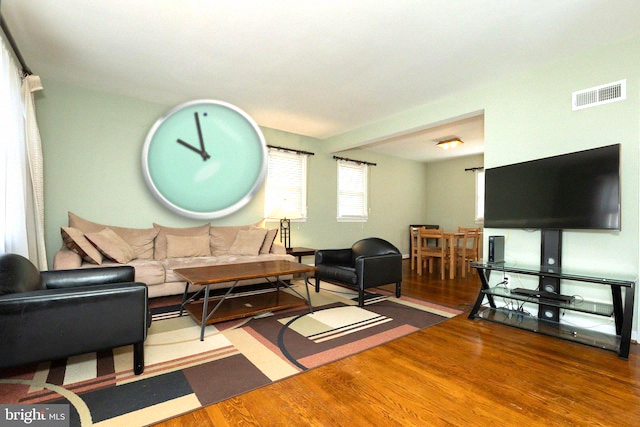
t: h=9 m=58
